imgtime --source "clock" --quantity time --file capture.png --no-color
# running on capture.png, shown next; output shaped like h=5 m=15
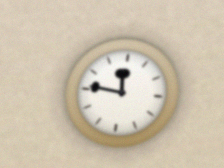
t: h=11 m=46
